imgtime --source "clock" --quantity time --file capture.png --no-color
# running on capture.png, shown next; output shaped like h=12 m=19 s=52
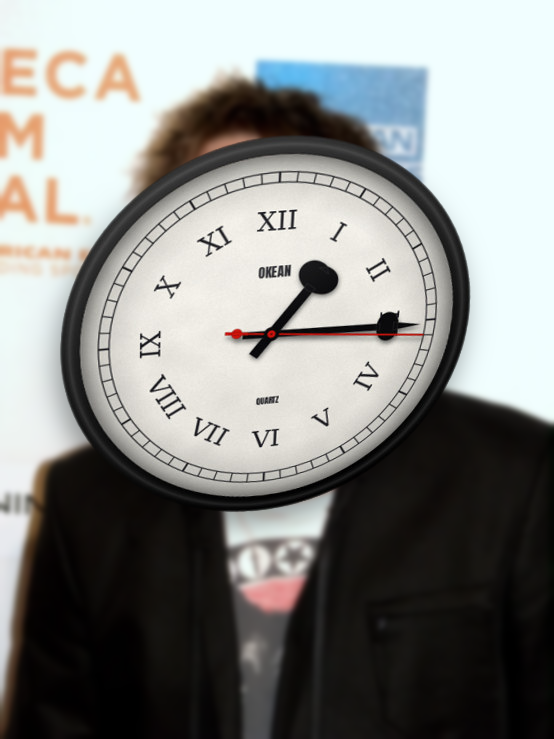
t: h=1 m=15 s=16
